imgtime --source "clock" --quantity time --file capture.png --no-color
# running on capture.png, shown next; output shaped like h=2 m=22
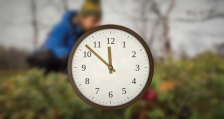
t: h=11 m=52
